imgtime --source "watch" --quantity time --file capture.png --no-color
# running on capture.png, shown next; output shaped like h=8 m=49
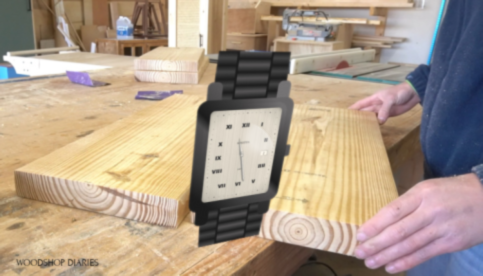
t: h=11 m=28
